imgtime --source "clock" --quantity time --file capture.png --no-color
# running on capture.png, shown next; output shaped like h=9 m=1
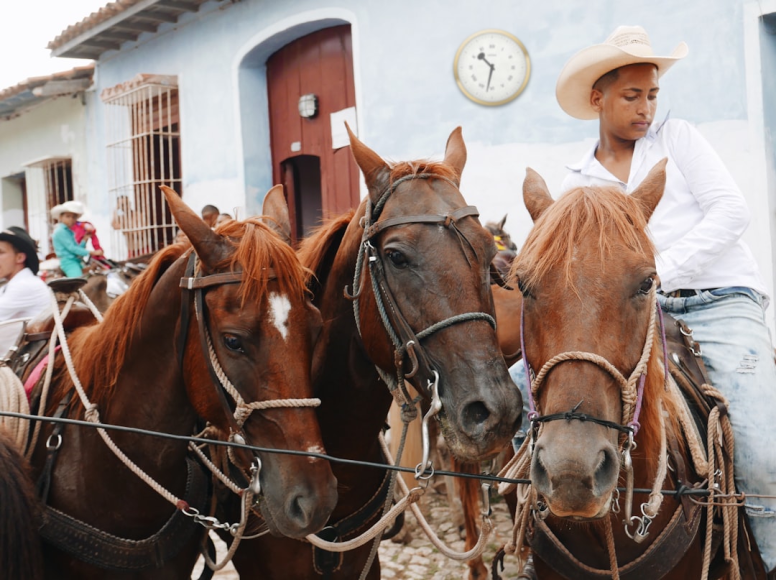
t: h=10 m=32
